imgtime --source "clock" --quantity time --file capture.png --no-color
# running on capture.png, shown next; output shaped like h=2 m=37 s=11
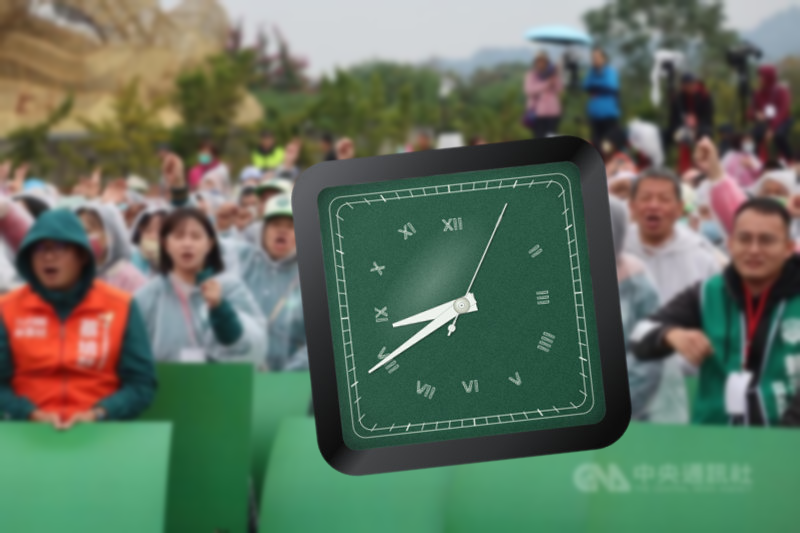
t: h=8 m=40 s=5
